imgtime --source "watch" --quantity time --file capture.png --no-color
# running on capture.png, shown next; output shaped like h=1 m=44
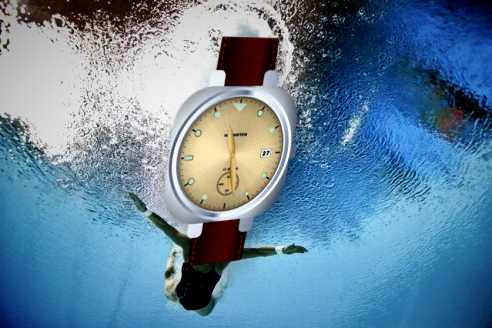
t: h=11 m=28
